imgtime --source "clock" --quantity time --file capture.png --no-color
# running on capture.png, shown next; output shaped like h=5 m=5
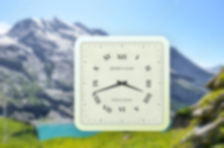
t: h=3 m=42
